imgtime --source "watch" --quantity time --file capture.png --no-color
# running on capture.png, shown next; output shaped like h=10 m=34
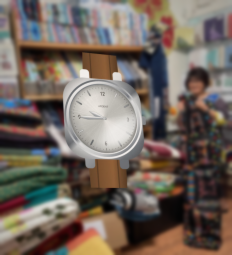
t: h=9 m=45
